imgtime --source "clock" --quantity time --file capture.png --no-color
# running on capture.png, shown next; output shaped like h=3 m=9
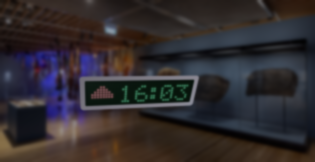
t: h=16 m=3
